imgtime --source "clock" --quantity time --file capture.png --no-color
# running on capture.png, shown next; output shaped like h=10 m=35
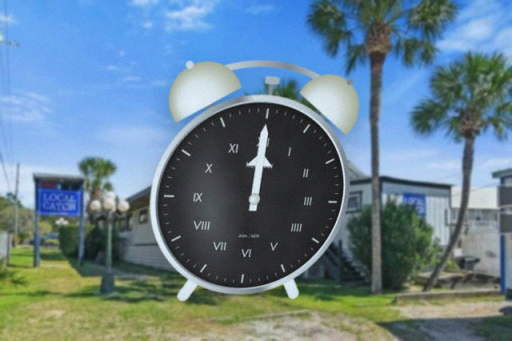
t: h=12 m=0
